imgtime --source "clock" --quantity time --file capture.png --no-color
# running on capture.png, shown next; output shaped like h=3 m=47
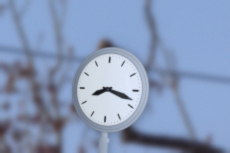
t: h=8 m=18
